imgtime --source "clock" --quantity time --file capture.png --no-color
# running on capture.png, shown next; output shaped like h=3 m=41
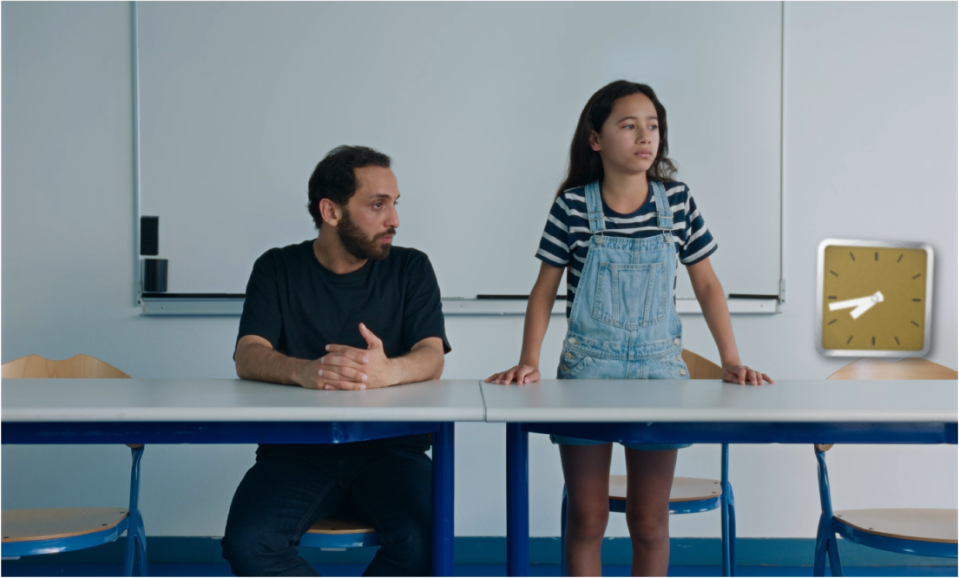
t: h=7 m=43
